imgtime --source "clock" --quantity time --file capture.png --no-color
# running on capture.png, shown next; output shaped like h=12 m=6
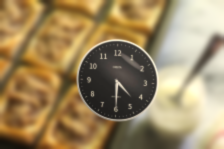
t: h=4 m=30
